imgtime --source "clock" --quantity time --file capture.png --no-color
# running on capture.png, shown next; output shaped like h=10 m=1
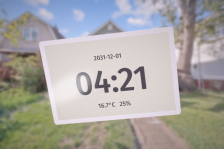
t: h=4 m=21
